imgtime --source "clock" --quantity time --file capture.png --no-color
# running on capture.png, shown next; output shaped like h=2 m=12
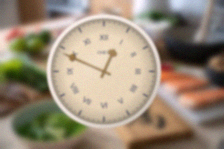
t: h=12 m=49
